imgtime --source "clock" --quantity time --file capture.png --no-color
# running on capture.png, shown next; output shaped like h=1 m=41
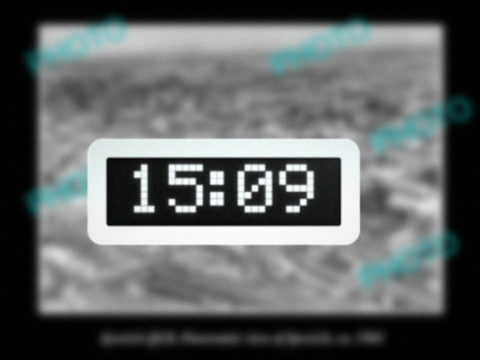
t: h=15 m=9
